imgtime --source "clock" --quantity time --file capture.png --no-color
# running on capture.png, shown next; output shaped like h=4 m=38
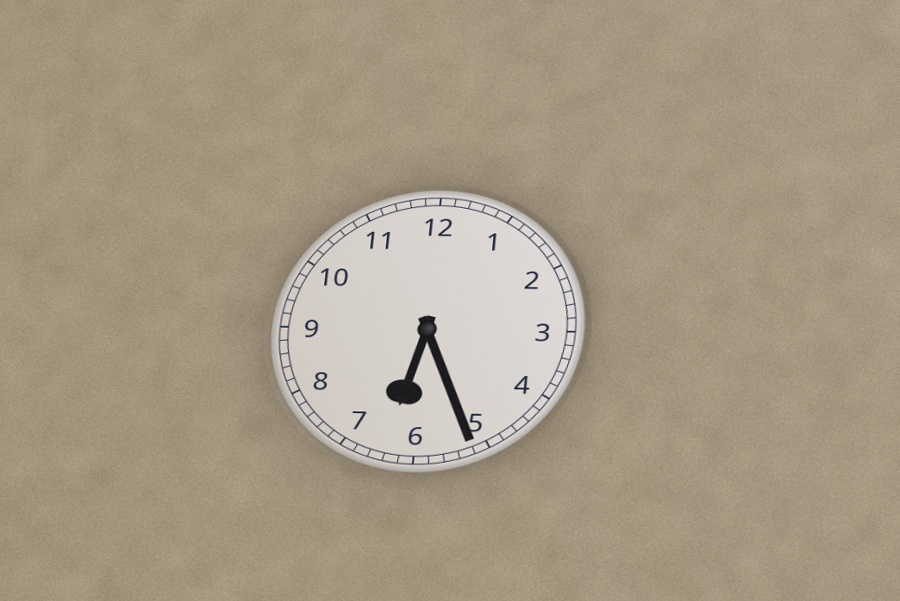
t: h=6 m=26
